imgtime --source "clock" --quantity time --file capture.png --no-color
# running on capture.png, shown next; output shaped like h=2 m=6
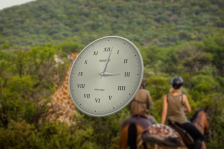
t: h=3 m=2
